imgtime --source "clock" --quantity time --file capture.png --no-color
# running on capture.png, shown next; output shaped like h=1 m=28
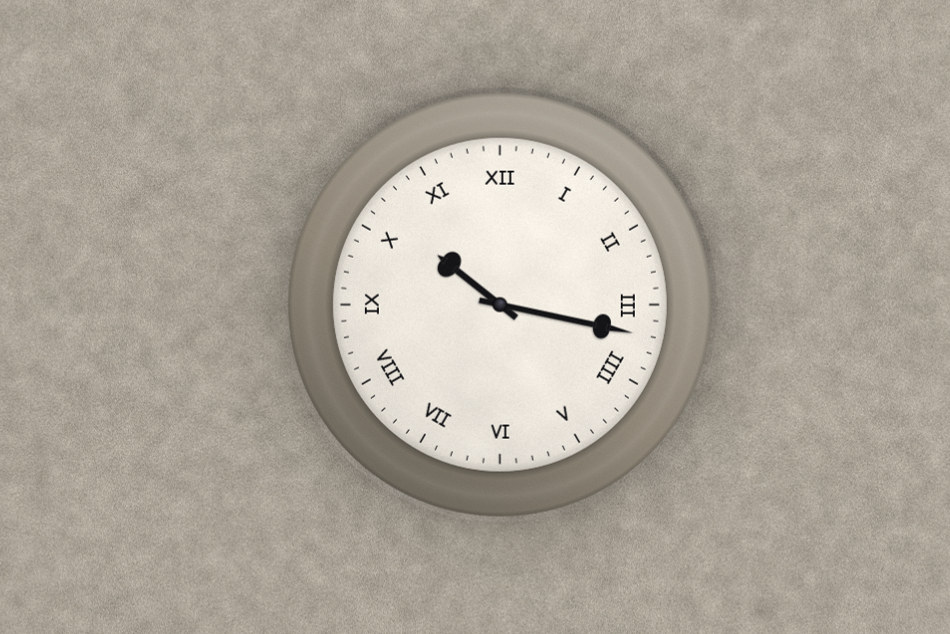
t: h=10 m=17
